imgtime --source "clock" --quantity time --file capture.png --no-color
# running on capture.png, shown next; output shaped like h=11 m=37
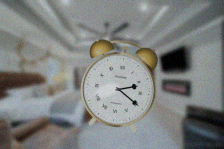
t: h=2 m=20
